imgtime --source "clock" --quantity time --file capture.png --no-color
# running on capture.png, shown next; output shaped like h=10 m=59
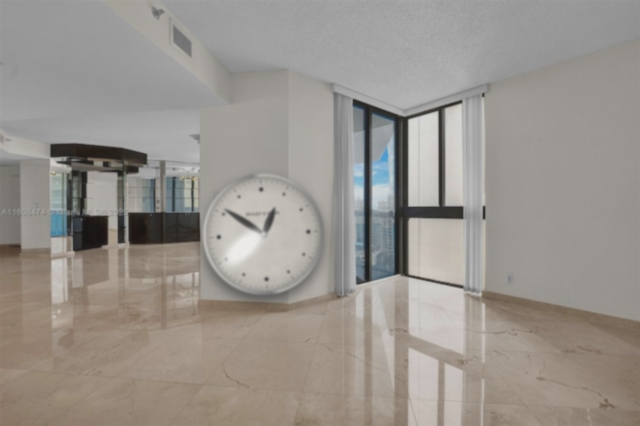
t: h=12 m=51
